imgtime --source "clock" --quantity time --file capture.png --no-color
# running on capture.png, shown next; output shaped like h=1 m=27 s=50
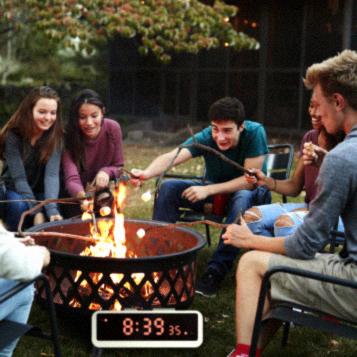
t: h=8 m=39 s=35
